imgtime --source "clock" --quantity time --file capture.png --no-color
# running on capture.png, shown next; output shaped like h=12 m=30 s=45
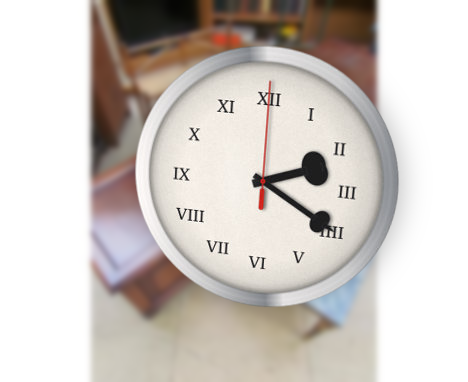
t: h=2 m=20 s=0
